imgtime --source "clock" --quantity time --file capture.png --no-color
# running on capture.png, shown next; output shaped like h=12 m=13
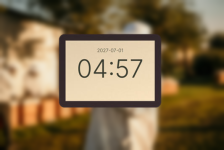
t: h=4 m=57
